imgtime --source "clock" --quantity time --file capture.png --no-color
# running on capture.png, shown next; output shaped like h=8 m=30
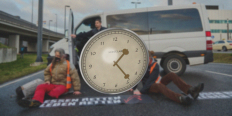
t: h=1 m=24
